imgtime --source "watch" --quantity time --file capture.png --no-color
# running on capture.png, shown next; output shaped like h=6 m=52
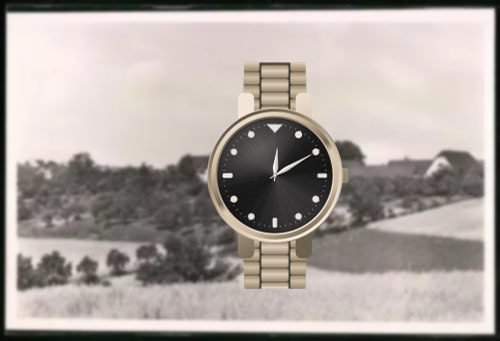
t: h=12 m=10
